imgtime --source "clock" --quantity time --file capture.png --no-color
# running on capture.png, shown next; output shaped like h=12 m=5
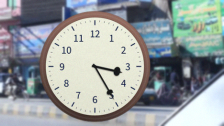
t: h=3 m=25
